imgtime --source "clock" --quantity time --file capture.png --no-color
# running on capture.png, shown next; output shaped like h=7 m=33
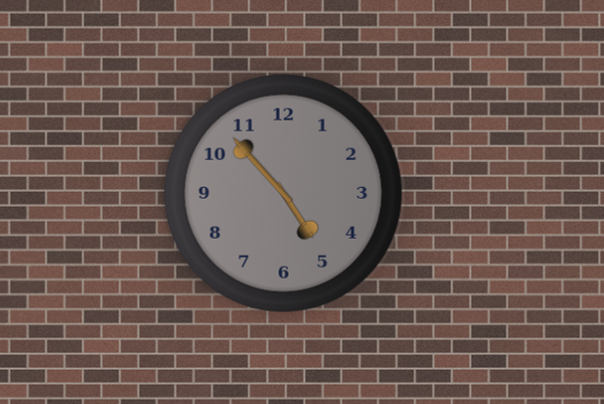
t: h=4 m=53
